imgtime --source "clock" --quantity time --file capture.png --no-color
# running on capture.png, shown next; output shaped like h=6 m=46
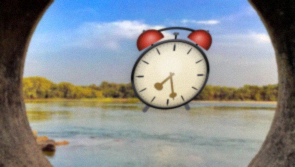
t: h=7 m=28
